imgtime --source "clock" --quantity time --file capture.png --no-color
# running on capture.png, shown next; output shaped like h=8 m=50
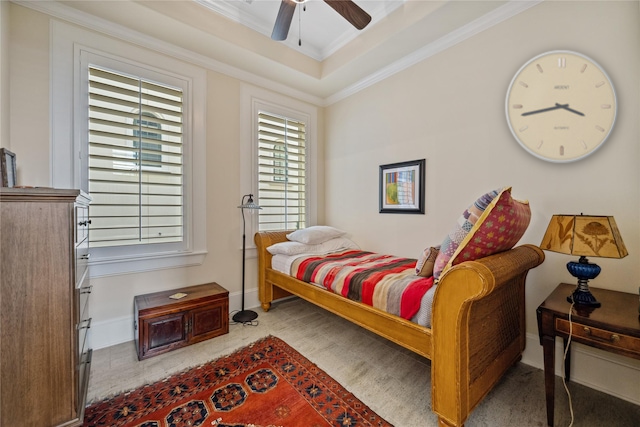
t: h=3 m=43
